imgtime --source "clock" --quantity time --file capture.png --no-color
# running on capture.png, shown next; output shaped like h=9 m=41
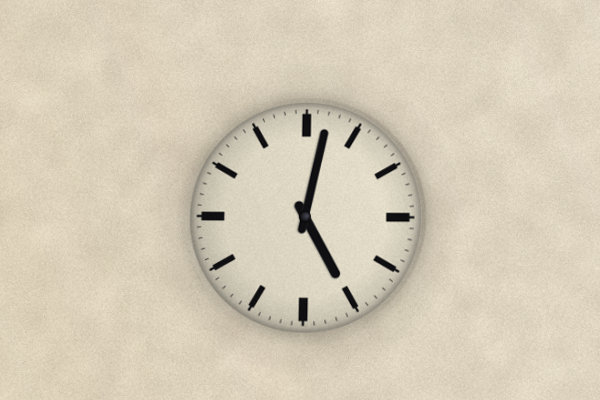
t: h=5 m=2
